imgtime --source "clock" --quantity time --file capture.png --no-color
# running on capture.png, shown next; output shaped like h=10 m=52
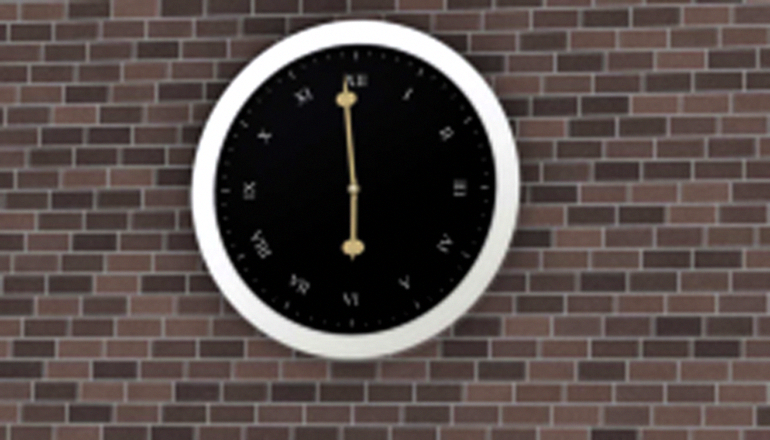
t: h=5 m=59
